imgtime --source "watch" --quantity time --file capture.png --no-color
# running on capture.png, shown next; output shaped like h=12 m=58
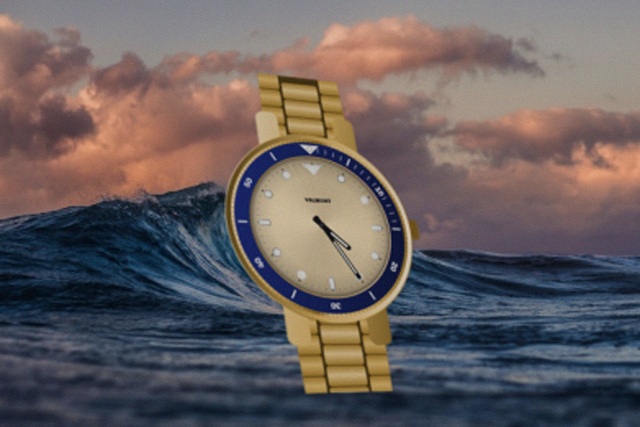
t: h=4 m=25
